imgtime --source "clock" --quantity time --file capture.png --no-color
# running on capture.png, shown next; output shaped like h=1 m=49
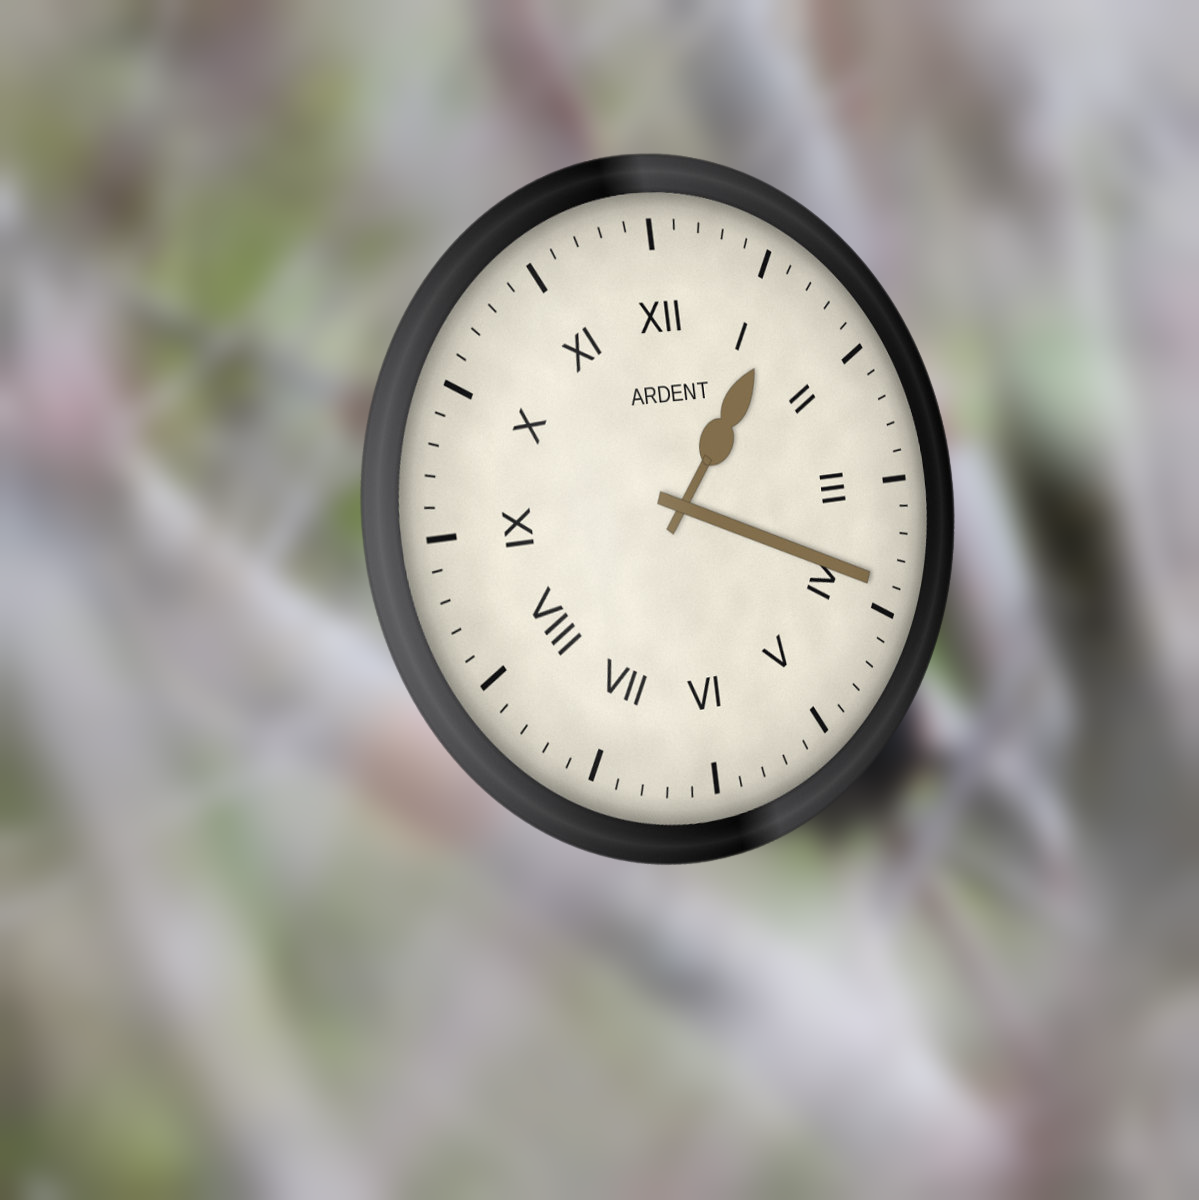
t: h=1 m=19
